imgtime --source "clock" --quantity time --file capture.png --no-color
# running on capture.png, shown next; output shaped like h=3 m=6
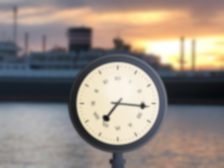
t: h=7 m=16
